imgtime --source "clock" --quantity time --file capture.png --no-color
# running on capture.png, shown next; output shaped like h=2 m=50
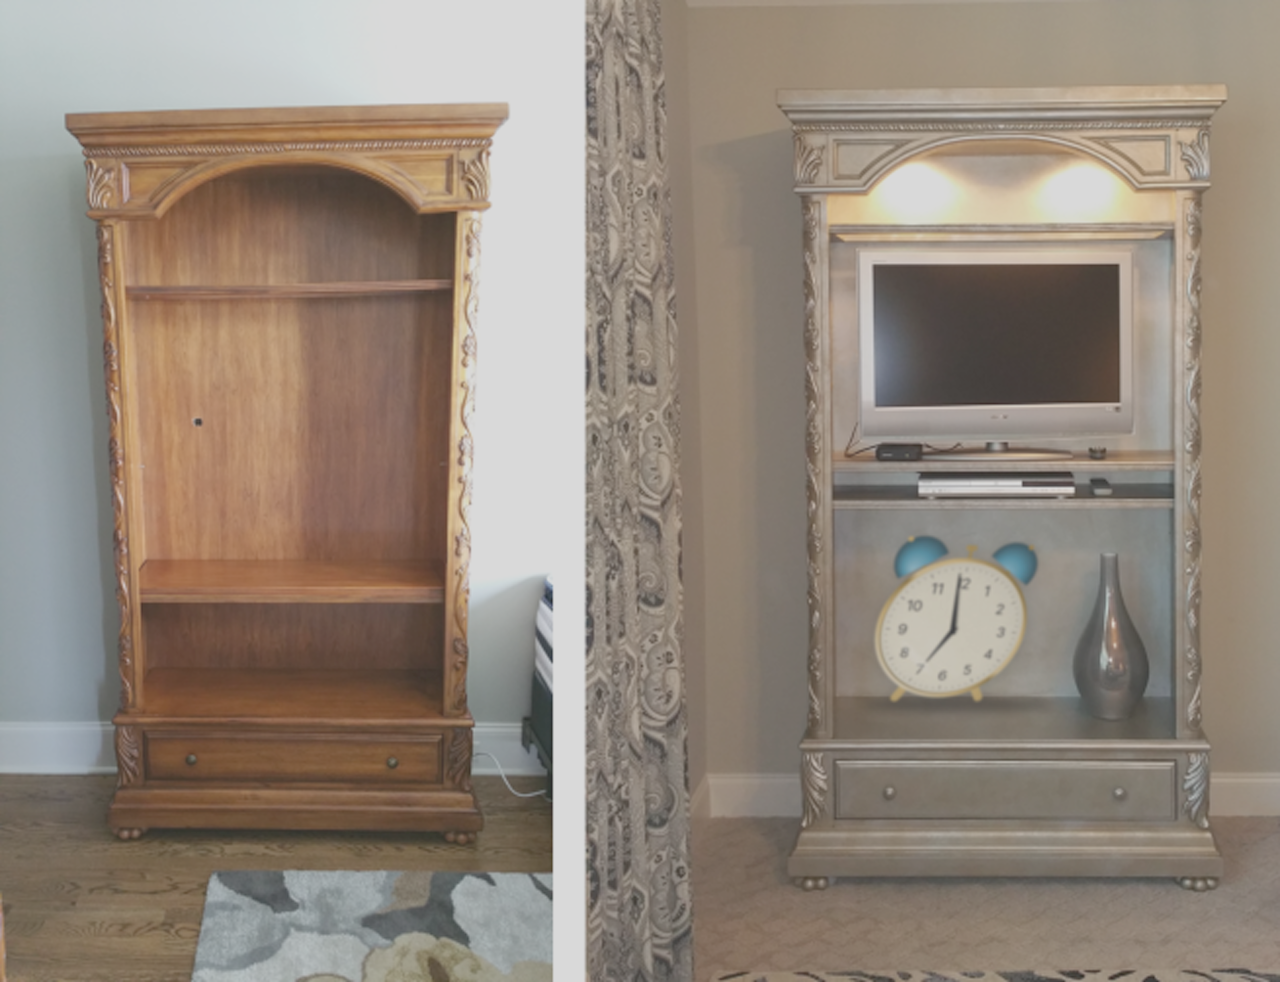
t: h=6 m=59
